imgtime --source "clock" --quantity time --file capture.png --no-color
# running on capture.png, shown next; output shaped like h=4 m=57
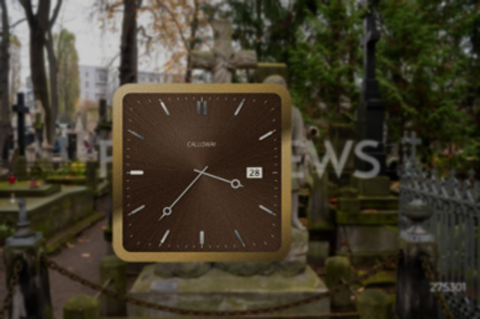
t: h=3 m=37
